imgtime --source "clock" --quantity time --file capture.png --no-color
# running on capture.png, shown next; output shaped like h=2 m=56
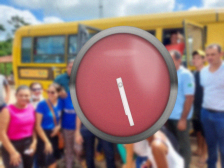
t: h=5 m=27
